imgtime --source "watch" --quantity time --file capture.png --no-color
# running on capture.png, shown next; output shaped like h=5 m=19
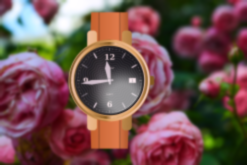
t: h=11 m=44
